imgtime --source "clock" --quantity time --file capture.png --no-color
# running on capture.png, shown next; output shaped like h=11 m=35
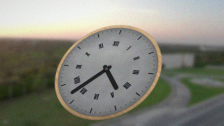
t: h=4 m=37
